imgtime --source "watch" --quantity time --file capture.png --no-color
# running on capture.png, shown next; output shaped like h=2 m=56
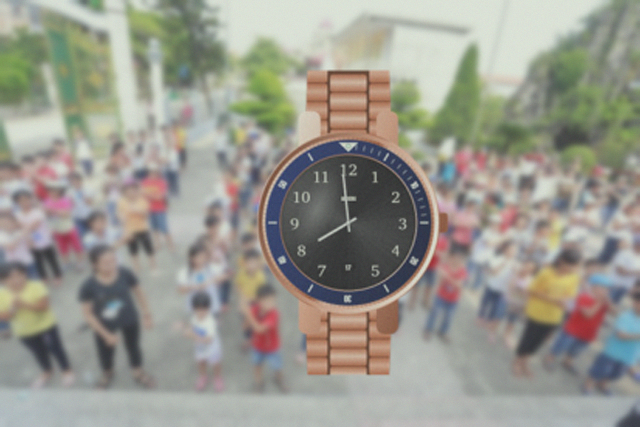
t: h=7 m=59
